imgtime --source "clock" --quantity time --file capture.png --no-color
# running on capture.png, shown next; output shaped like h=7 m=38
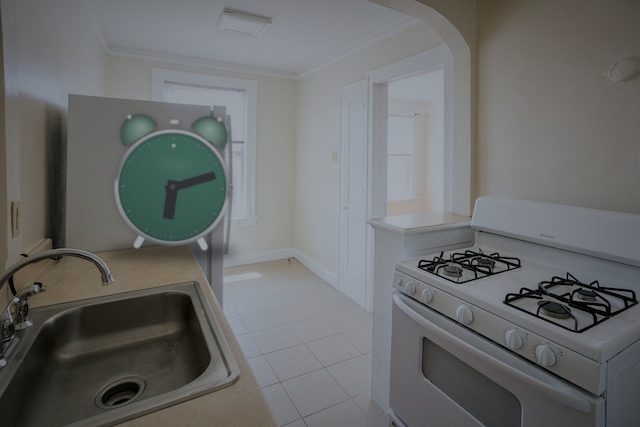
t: h=6 m=12
